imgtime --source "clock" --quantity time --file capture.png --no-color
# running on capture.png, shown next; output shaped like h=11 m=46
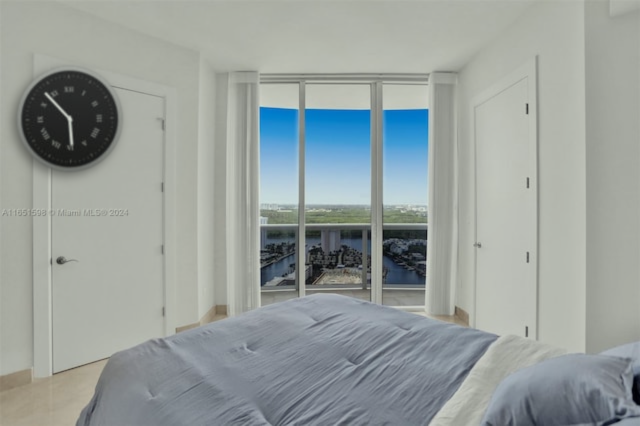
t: h=5 m=53
